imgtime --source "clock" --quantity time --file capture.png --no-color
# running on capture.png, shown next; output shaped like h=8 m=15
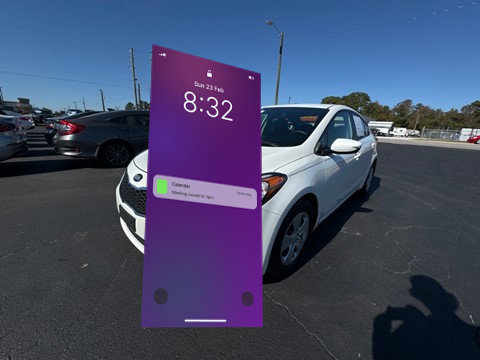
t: h=8 m=32
